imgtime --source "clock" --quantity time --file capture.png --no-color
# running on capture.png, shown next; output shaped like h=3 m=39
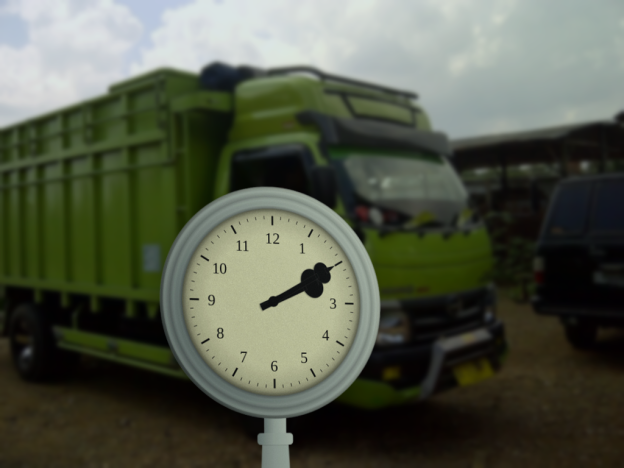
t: h=2 m=10
